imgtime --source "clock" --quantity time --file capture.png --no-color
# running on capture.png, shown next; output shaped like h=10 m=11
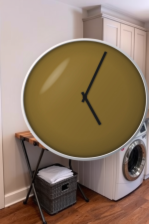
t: h=5 m=4
